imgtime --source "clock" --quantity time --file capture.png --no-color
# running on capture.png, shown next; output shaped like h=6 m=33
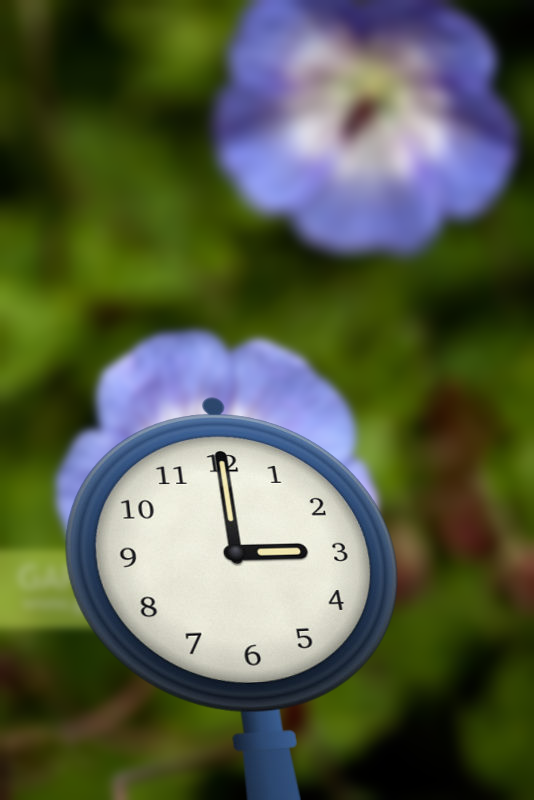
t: h=3 m=0
